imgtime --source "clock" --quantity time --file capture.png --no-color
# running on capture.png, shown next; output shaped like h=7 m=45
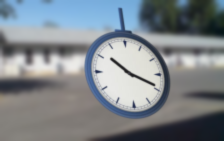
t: h=10 m=19
